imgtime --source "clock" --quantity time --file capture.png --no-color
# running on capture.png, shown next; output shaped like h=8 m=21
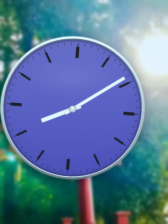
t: h=8 m=9
